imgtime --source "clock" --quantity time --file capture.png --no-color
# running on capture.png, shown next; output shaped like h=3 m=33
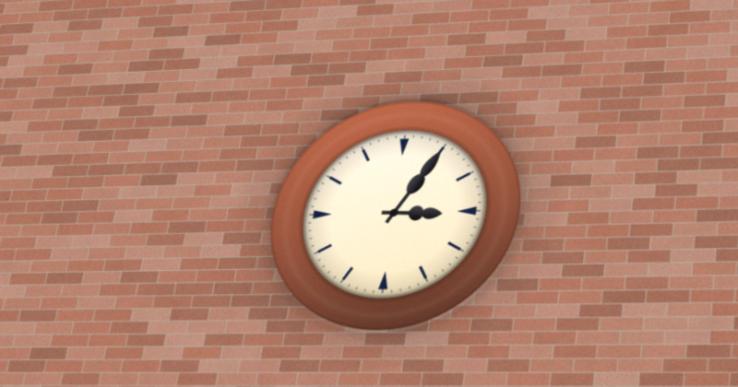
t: h=3 m=5
